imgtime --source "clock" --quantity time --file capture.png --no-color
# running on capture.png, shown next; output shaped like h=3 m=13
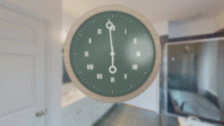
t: h=5 m=59
